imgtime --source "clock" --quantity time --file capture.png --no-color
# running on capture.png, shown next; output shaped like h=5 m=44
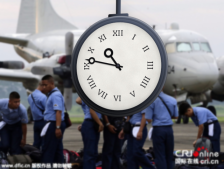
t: h=10 m=47
